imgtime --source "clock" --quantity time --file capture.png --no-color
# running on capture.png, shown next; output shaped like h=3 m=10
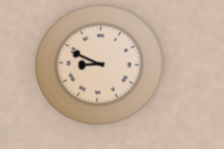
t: h=8 m=49
